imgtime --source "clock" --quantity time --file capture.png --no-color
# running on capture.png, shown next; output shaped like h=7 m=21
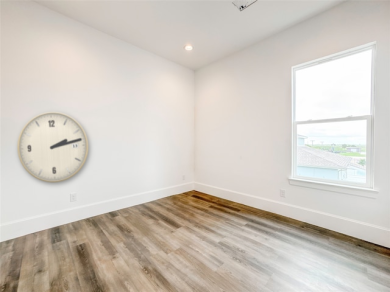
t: h=2 m=13
